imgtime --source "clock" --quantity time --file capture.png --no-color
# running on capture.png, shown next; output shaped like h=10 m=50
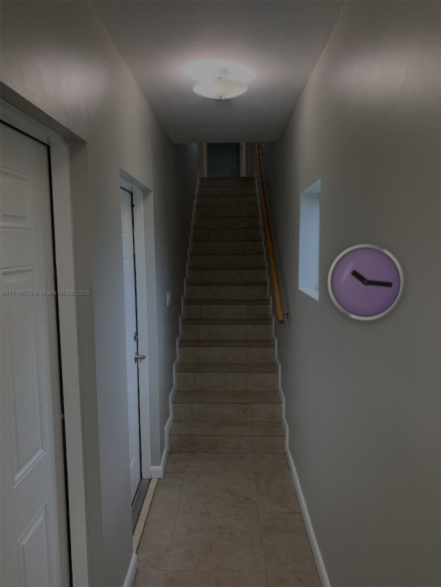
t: h=10 m=16
